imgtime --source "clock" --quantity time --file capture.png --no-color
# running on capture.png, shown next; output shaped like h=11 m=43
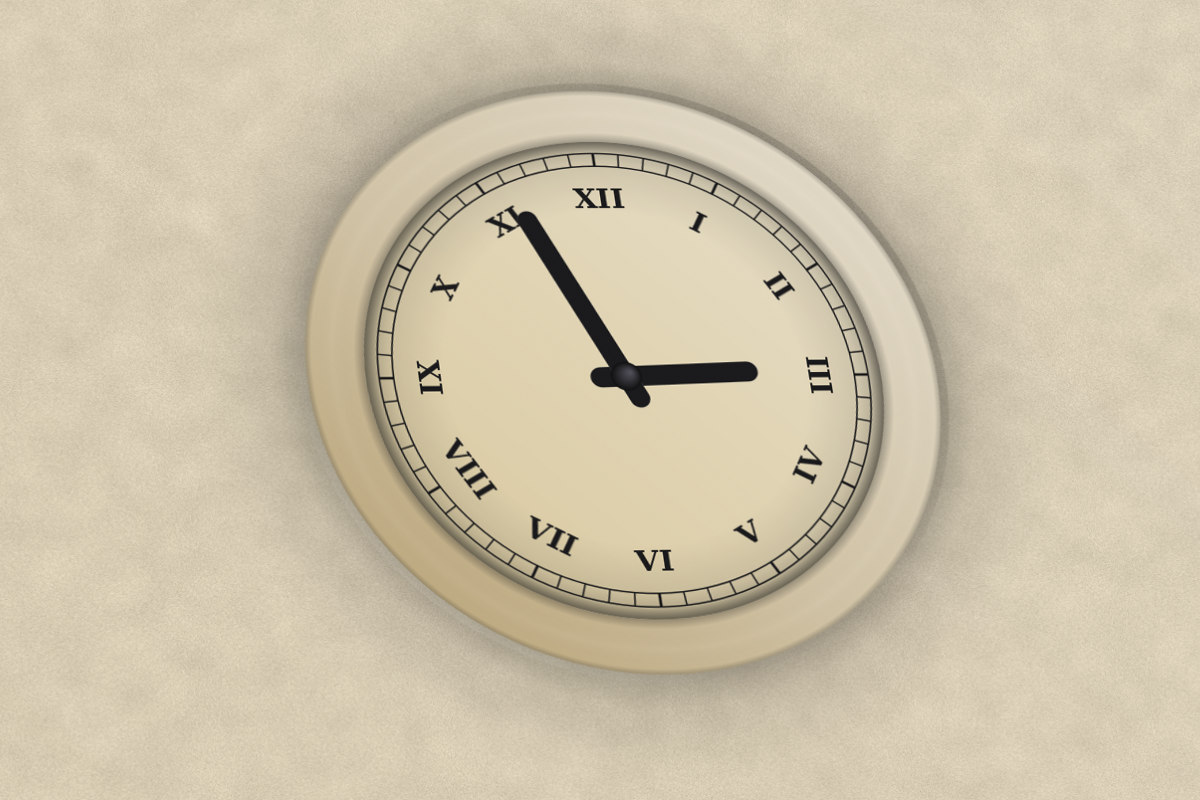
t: h=2 m=56
